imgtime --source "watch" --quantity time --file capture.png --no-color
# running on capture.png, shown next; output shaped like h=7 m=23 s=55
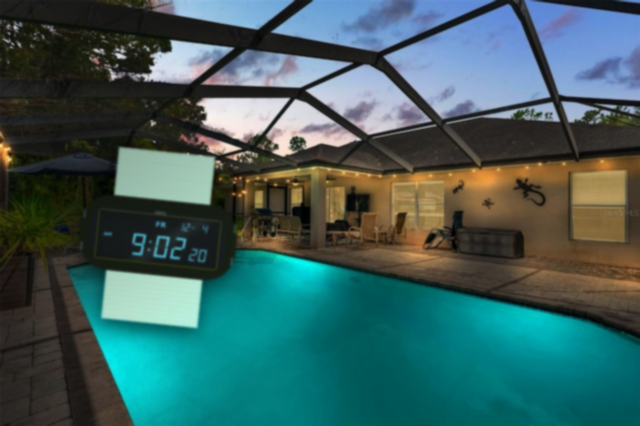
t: h=9 m=2 s=20
